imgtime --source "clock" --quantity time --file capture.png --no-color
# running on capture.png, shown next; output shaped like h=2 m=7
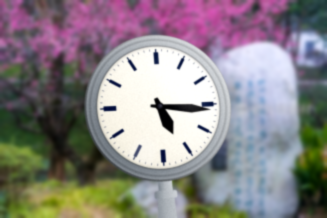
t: h=5 m=16
